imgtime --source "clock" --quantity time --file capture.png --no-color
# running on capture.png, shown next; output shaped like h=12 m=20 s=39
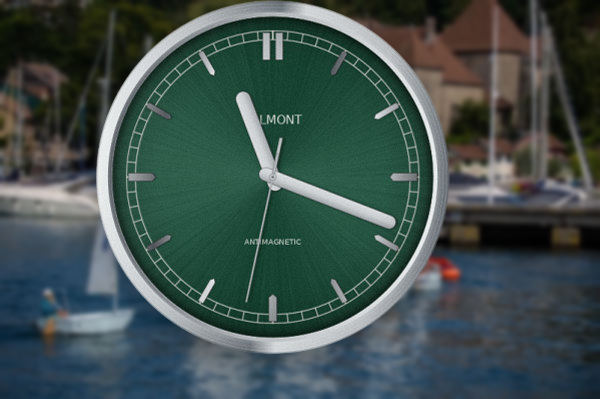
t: h=11 m=18 s=32
